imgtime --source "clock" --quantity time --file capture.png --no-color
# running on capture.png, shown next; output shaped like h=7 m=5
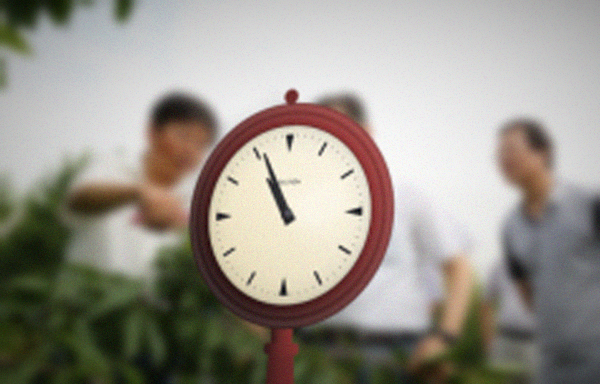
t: h=10 m=56
